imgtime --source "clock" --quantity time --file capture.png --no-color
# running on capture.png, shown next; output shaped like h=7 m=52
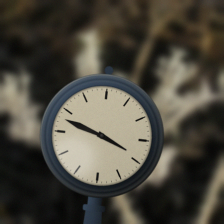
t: h=3 m=48
